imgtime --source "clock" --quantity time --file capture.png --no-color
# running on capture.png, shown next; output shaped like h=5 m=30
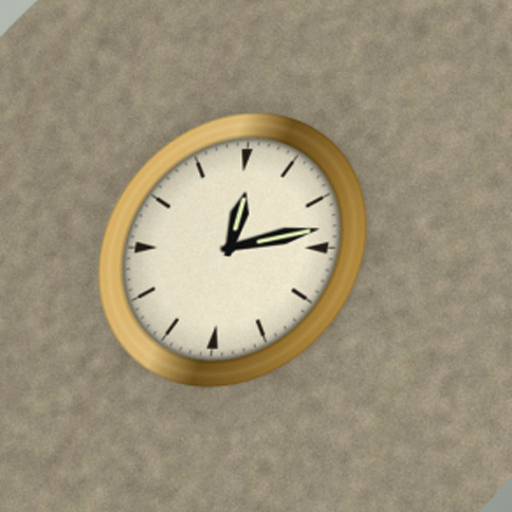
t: h=12 m=13
